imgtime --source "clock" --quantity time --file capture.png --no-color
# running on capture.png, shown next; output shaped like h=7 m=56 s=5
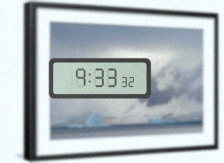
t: h=9 m=33 s=32
